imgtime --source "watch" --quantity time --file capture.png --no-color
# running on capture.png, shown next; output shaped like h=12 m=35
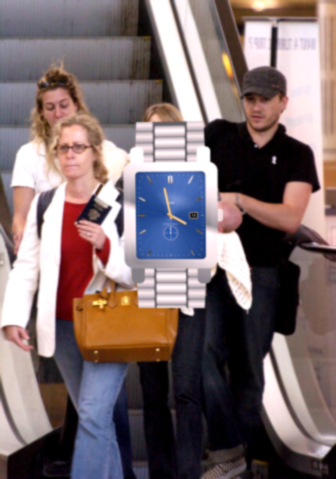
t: h=3 m=58
